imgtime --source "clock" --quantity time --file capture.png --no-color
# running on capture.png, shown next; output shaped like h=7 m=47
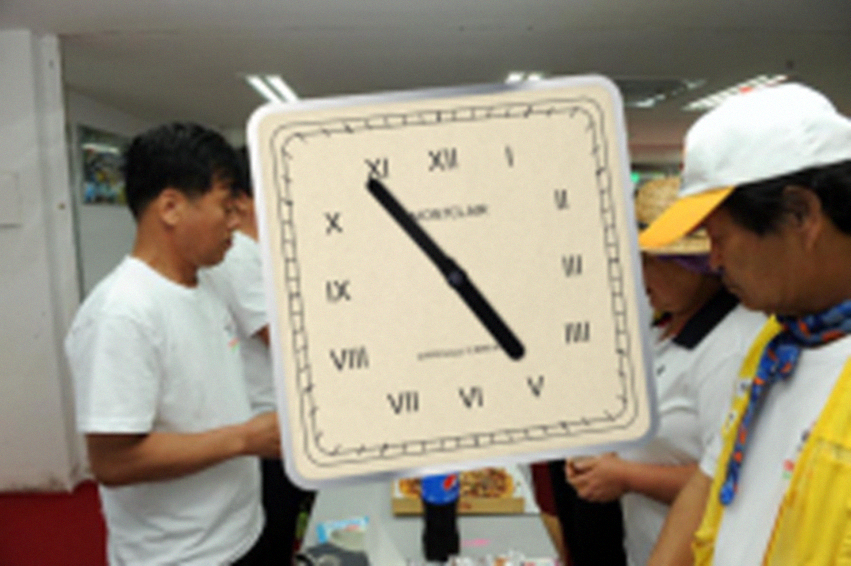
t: h=4 m=54
